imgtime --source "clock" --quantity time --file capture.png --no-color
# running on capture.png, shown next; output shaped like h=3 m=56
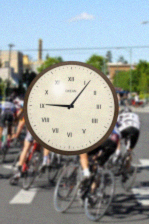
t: h=9 m=6
